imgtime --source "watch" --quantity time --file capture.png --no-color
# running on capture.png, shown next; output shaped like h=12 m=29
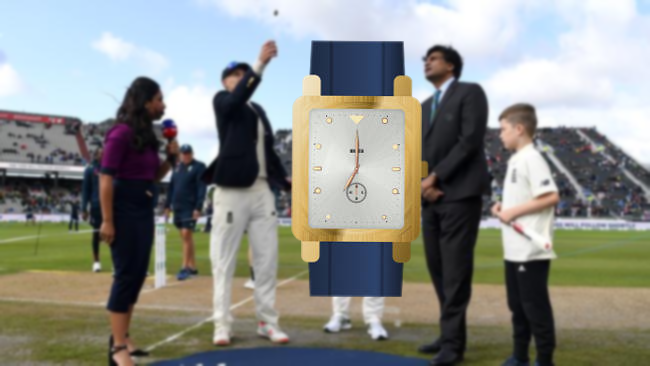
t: h=7 m=0
